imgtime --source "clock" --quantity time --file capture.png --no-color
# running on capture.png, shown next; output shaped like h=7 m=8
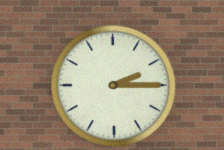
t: h=2 m=15
